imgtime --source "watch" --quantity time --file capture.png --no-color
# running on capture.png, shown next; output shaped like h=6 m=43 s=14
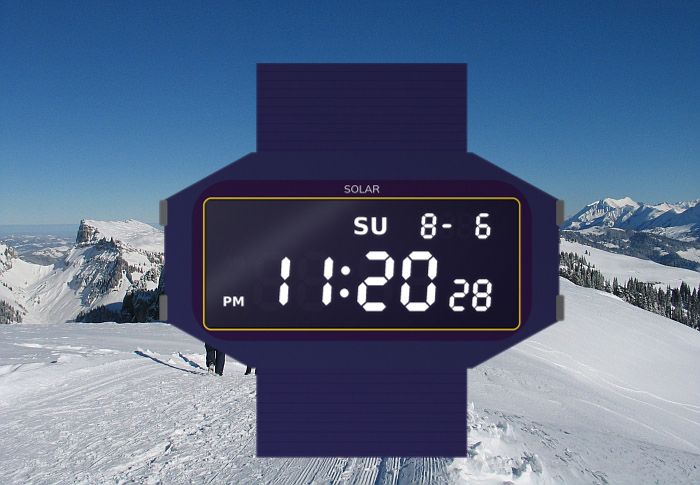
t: h=11 m=20 s=28
